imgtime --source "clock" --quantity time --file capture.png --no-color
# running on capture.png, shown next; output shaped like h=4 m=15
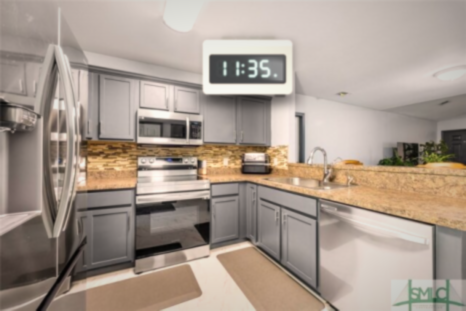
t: h=11 m=35
